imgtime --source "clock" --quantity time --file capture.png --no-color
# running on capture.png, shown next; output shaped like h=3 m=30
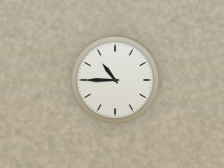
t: h=10 m=45
